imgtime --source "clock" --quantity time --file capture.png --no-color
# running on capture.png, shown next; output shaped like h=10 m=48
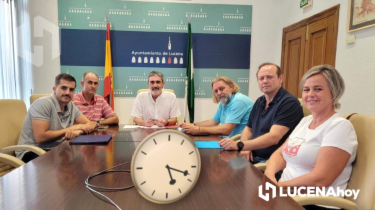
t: h=5 m=18
